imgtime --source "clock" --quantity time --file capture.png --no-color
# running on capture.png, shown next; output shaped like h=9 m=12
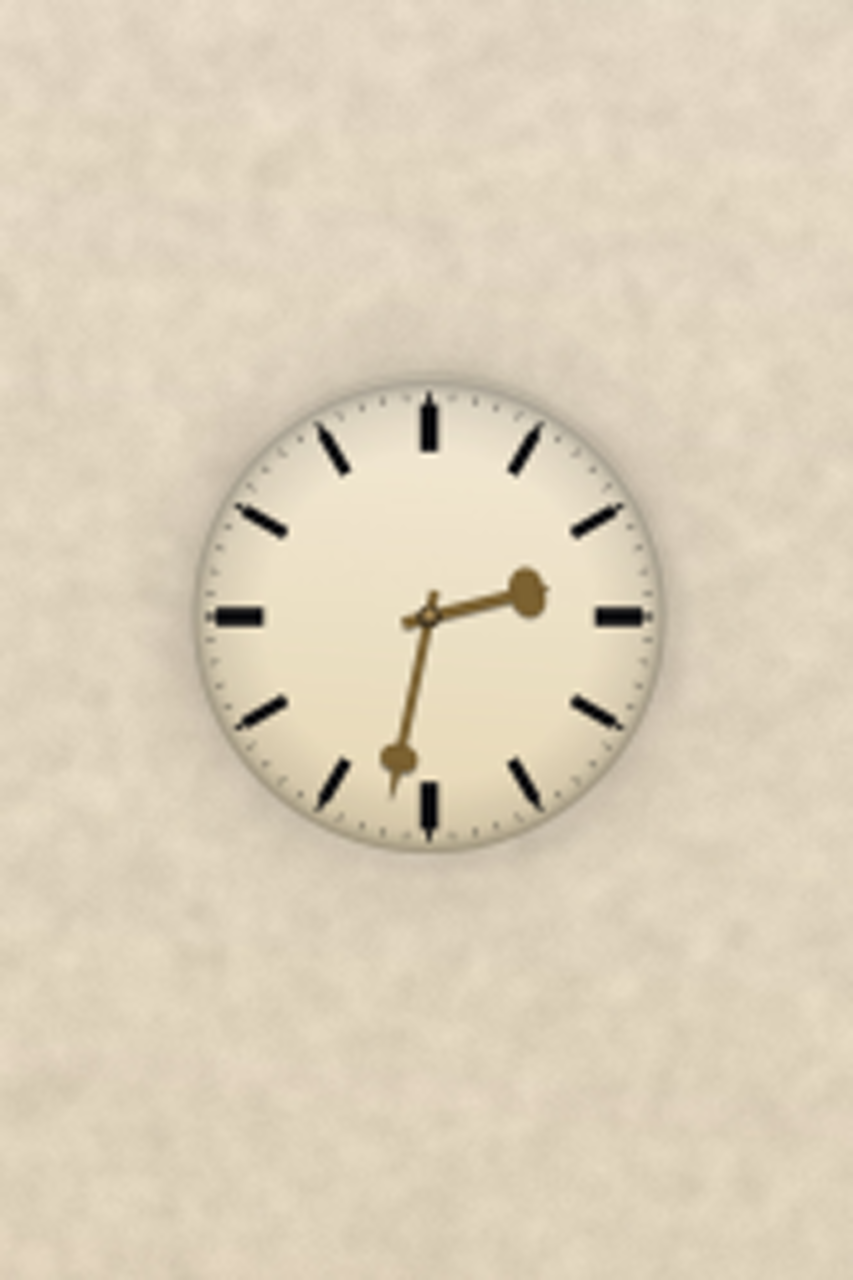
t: h=2 m=32
